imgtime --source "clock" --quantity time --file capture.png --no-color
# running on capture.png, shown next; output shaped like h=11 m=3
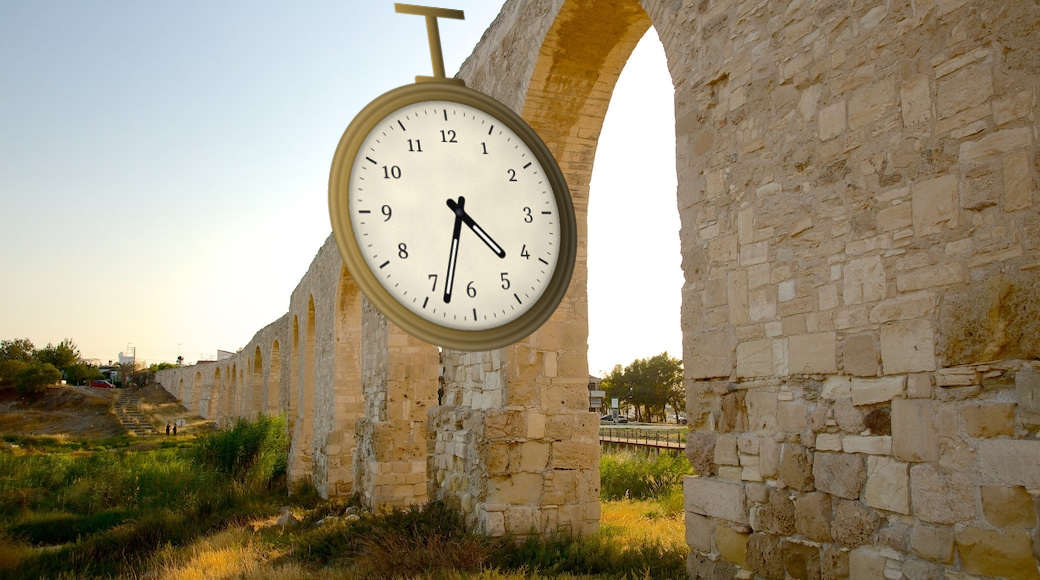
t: h=4 m=33
